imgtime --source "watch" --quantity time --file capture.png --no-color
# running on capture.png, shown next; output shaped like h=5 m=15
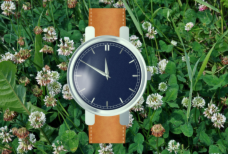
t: h=11 m=50
